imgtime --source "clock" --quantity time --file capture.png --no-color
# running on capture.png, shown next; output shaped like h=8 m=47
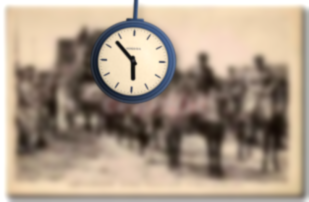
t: h=5 m=53
